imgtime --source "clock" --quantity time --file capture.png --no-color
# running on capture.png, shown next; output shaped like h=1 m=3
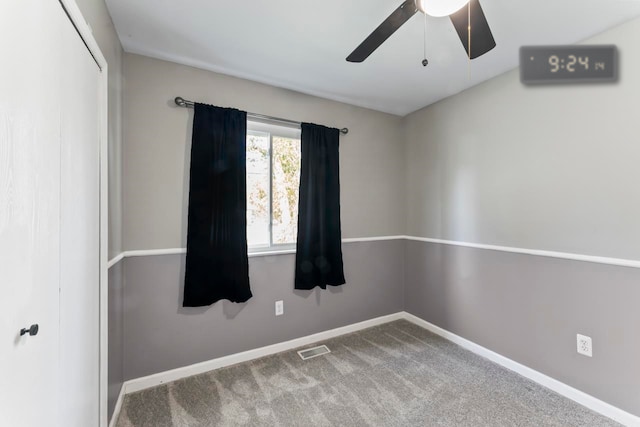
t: h=9 m=24
